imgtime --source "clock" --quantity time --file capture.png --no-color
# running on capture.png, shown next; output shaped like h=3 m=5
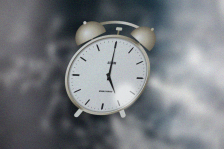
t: h=5 m=0
